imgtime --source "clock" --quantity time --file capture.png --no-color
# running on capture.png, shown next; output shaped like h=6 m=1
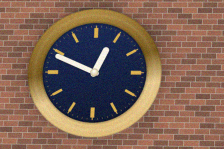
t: h=12 m=49
